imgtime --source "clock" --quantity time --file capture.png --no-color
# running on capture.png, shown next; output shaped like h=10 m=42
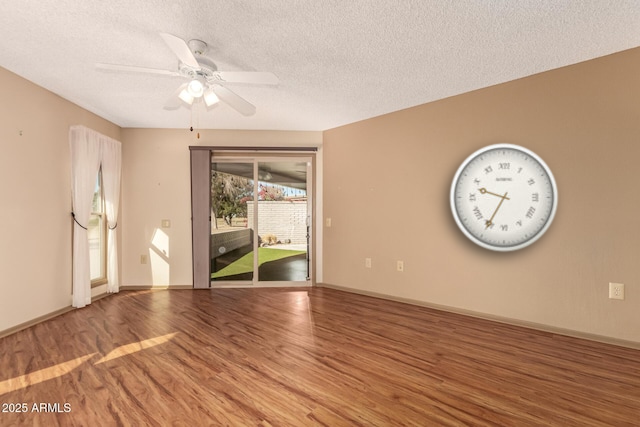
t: h=9 m=35
